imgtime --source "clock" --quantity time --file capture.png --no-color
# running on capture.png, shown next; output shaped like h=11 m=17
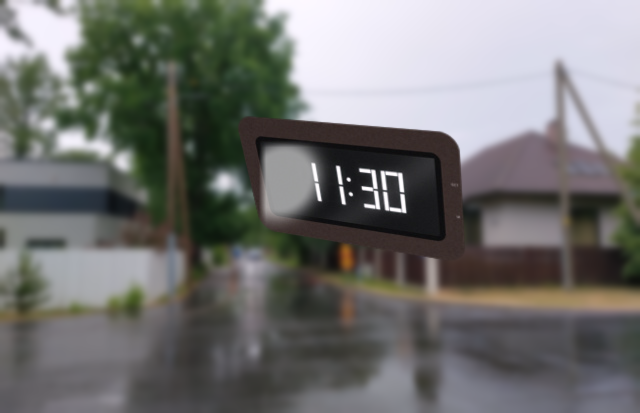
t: h=11 m=30
